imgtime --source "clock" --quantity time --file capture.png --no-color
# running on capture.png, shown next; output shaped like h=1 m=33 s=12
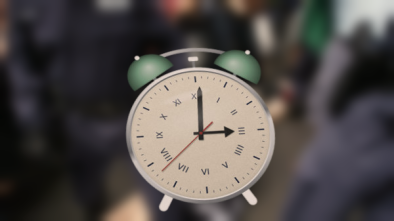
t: h=3 m=0 s=38
